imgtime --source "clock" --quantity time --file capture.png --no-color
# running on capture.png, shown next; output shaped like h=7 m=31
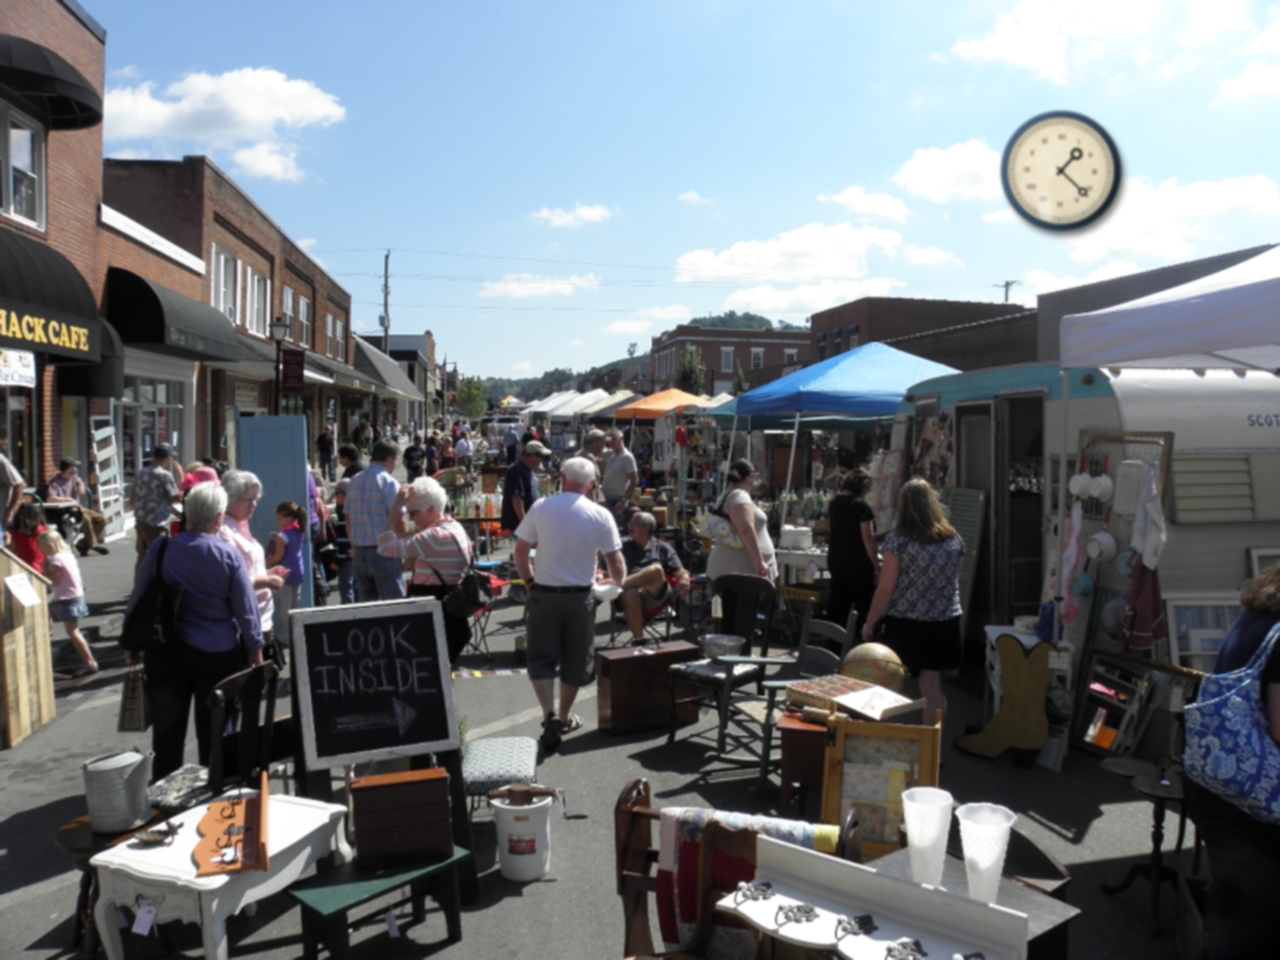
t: h=1 m=22
